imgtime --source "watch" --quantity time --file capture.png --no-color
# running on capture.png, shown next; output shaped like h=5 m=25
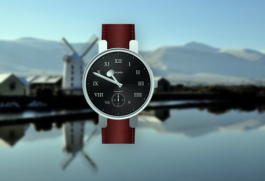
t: h=10 m=49
